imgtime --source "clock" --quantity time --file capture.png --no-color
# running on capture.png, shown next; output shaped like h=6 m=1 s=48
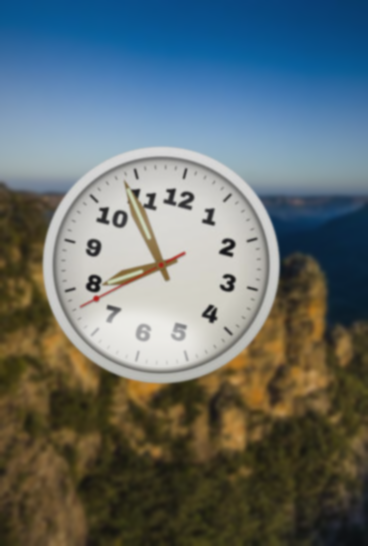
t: h=7 m=53 s=38
